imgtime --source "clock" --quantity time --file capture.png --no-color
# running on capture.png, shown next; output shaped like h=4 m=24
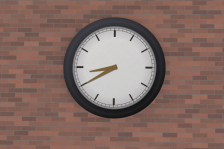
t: h=8 m=40
